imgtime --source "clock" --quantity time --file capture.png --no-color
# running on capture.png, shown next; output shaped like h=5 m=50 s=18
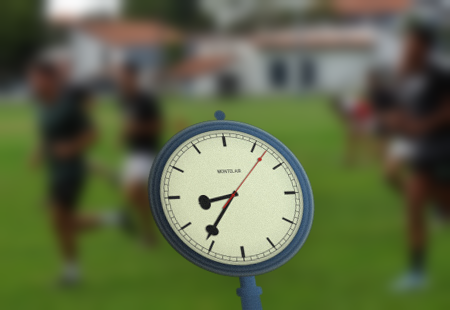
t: h=8 m=36 s=7
